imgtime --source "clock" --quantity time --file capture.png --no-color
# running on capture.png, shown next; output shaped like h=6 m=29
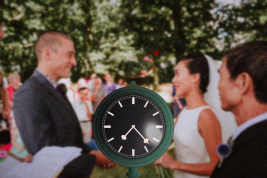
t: h=7 m=23
